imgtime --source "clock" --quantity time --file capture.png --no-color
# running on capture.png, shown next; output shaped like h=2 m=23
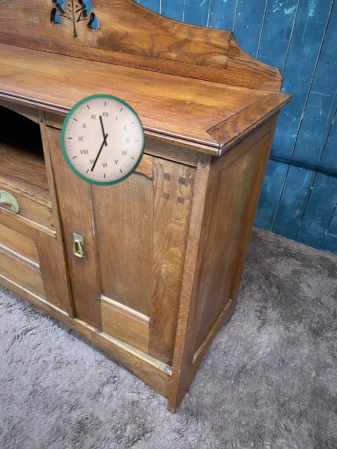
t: h=11 m=34
